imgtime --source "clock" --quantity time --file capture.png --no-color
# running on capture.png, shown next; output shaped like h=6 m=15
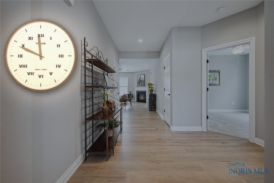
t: h=11 m=49
